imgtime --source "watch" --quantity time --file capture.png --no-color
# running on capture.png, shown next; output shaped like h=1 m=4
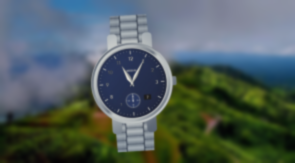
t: h=11 m=5
